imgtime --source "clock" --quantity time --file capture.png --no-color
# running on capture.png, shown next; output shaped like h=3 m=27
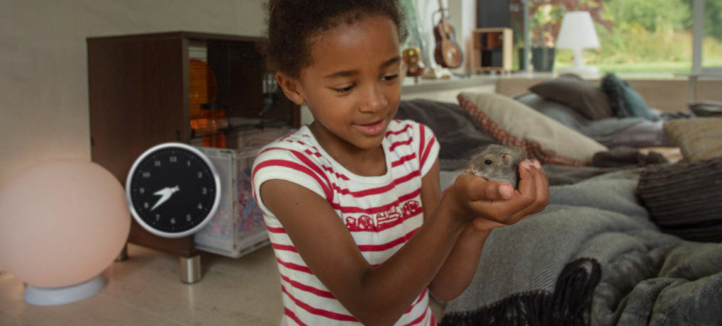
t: h=8 m=38
